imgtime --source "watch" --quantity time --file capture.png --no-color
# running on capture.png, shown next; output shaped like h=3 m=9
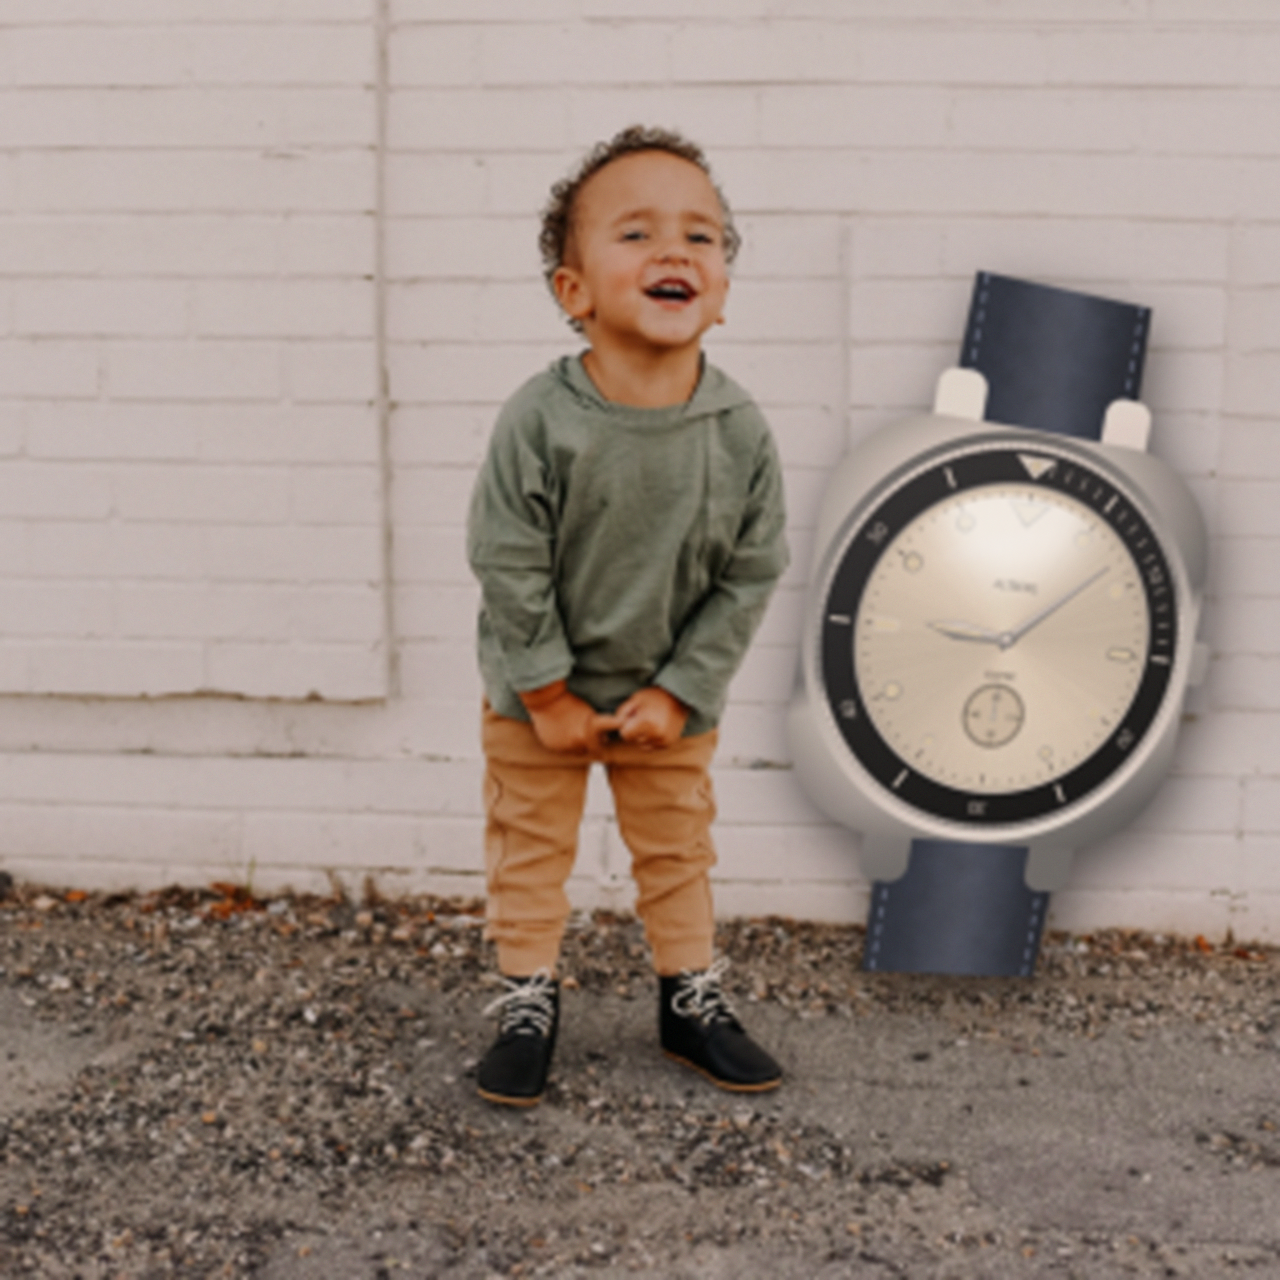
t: h=9 m=8
